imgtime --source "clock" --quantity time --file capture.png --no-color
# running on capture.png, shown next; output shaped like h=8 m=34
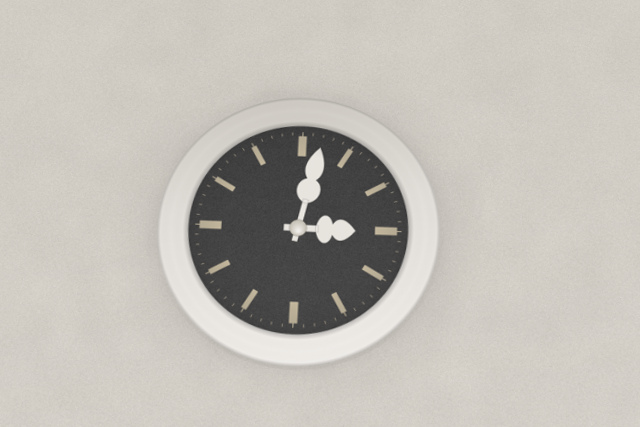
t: h=3 m=2
